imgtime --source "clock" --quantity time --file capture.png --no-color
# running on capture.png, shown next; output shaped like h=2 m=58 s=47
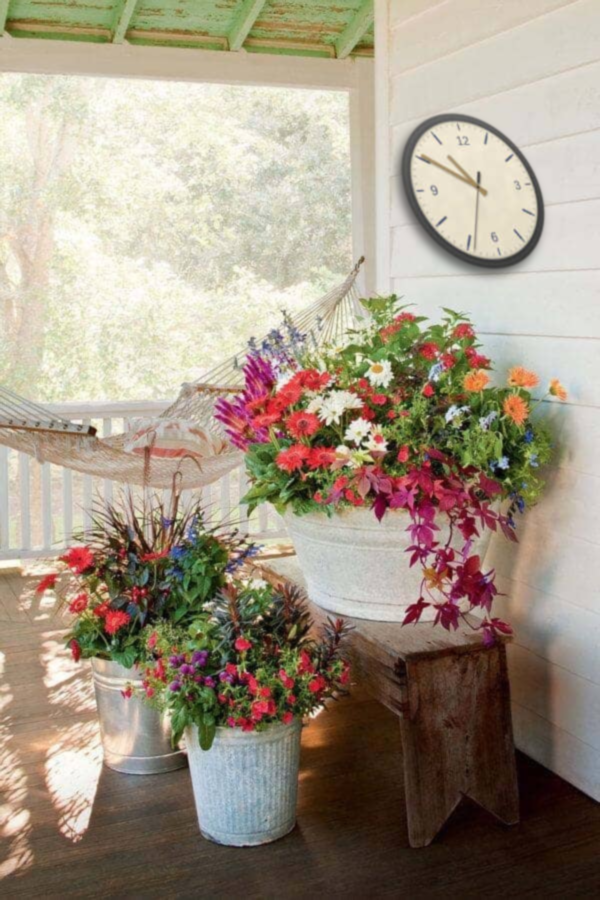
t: h=10 m=50 s=34
